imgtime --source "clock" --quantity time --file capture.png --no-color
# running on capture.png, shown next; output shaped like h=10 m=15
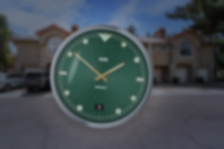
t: h=1 m=51
